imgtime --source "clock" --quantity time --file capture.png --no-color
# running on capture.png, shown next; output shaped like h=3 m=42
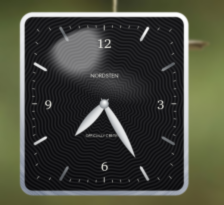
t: h=7 m=25
